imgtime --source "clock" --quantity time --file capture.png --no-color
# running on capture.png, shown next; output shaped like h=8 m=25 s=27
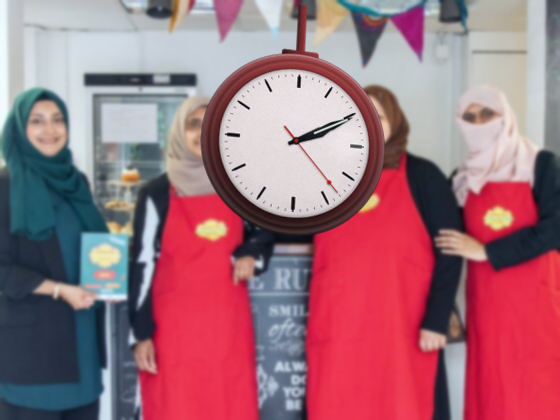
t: h=2 m=10 s=23
